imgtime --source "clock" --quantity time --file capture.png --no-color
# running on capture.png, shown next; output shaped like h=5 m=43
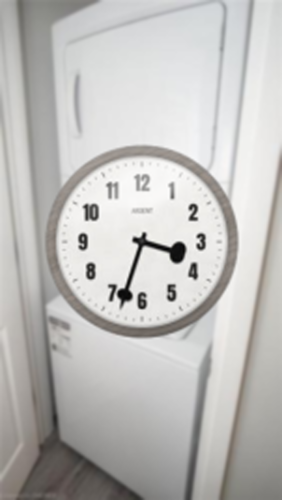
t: h=3 m=33
